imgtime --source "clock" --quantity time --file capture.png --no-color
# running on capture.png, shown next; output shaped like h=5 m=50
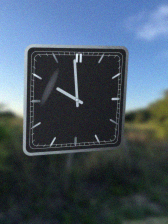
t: h=9 m=59
